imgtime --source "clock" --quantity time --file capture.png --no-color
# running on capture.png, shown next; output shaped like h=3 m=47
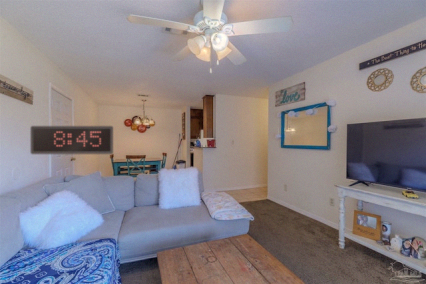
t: h=8 m=45
